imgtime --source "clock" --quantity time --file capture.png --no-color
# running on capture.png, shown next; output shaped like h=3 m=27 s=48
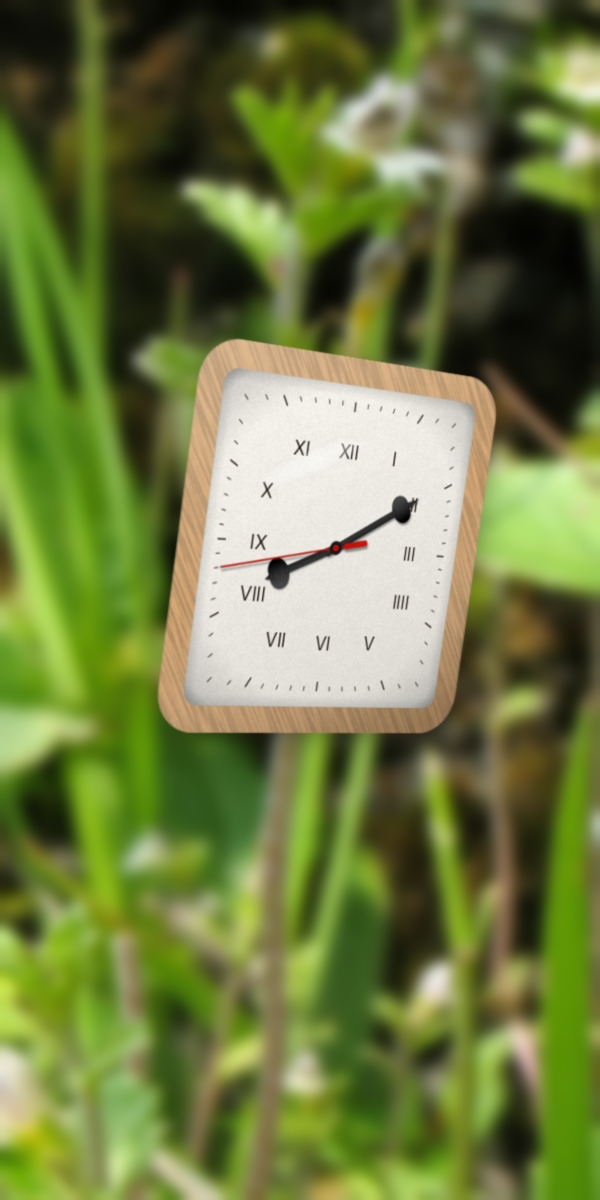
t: h=8 m=9 s=43
